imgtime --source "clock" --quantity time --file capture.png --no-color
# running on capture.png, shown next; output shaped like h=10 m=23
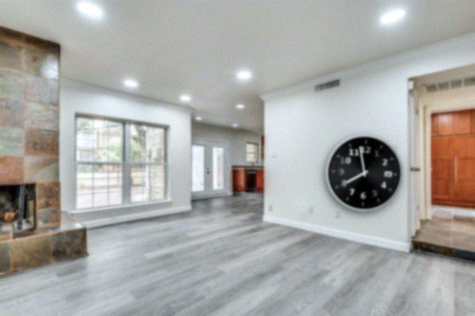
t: h=7 m=58
